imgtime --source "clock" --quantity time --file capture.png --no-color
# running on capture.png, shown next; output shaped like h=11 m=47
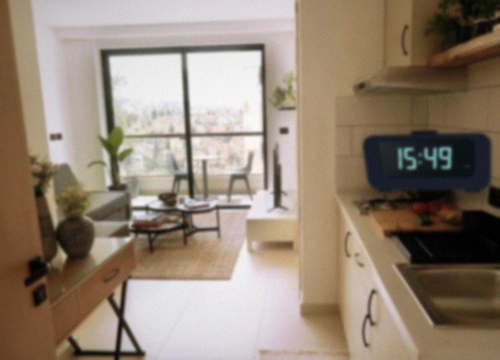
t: h=15 m=49
